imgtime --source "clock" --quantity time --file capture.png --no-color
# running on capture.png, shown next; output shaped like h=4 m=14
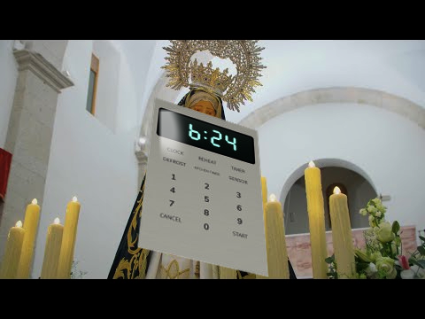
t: h=6 m=24
